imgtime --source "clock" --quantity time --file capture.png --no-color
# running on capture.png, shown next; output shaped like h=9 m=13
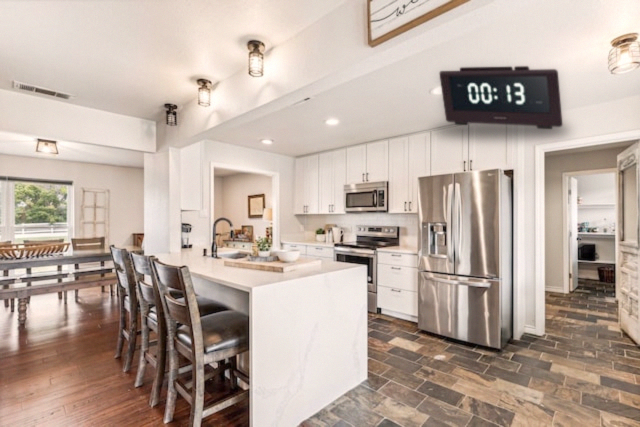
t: h=0 m=13
